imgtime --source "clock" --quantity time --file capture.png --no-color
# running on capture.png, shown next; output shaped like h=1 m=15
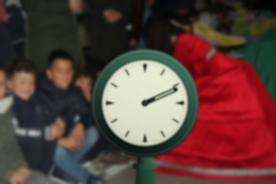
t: h=2 m=11
